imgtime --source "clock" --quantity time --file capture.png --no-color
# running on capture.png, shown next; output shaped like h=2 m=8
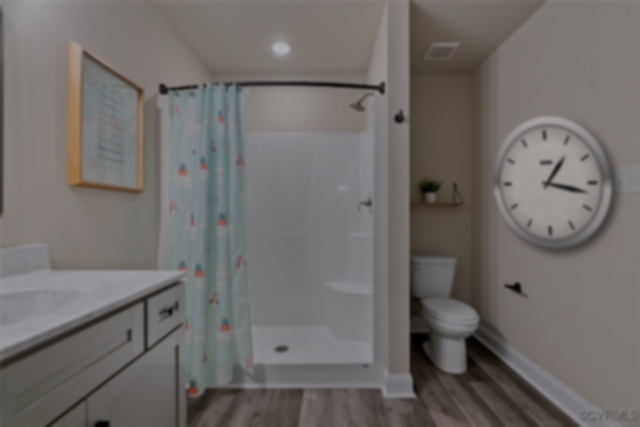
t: h=1 m=17
